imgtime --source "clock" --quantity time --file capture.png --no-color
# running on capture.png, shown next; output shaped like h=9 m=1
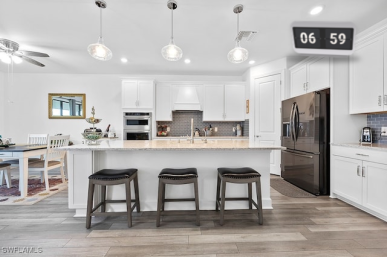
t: h=6 m=59
